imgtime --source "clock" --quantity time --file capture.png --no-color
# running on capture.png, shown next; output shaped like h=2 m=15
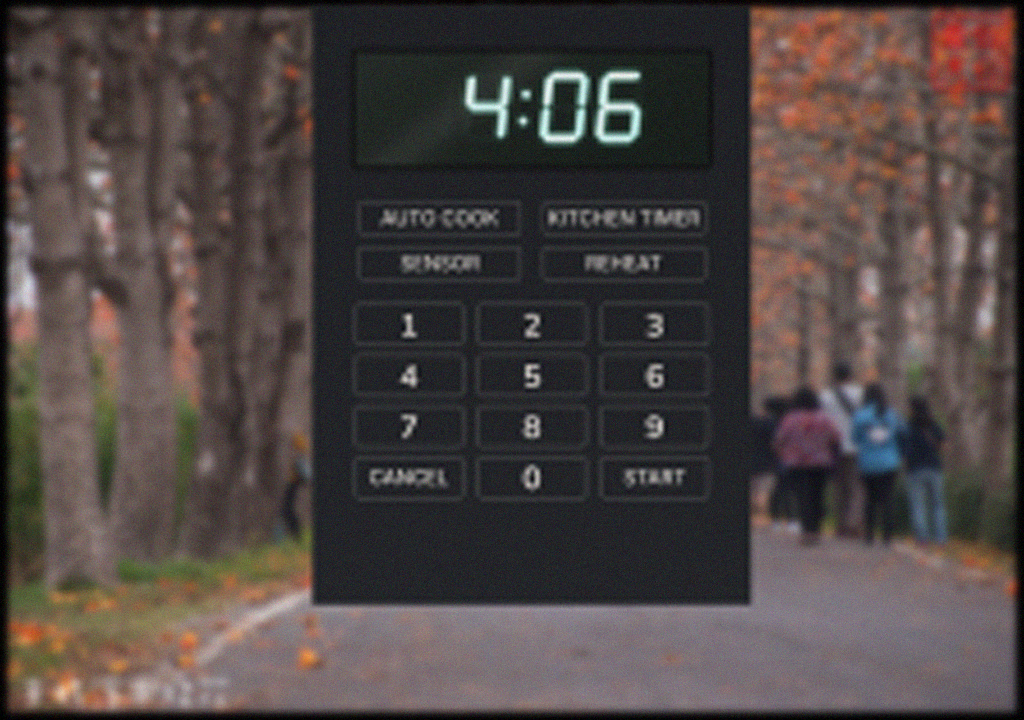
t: h=4 m=6
